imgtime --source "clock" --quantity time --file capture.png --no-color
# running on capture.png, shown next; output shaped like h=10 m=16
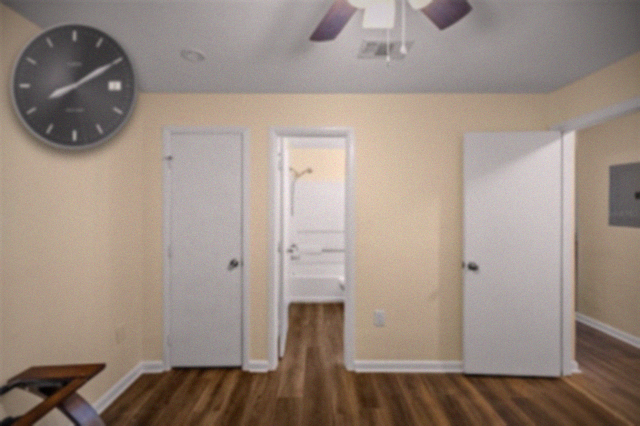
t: h=8 m=10
